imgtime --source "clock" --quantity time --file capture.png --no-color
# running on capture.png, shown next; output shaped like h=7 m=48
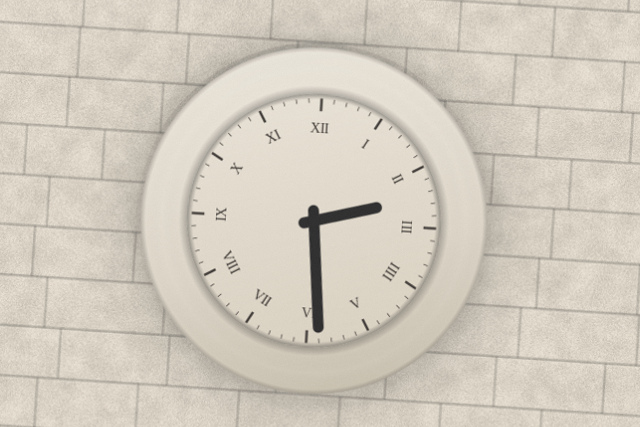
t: h=2 m=29
